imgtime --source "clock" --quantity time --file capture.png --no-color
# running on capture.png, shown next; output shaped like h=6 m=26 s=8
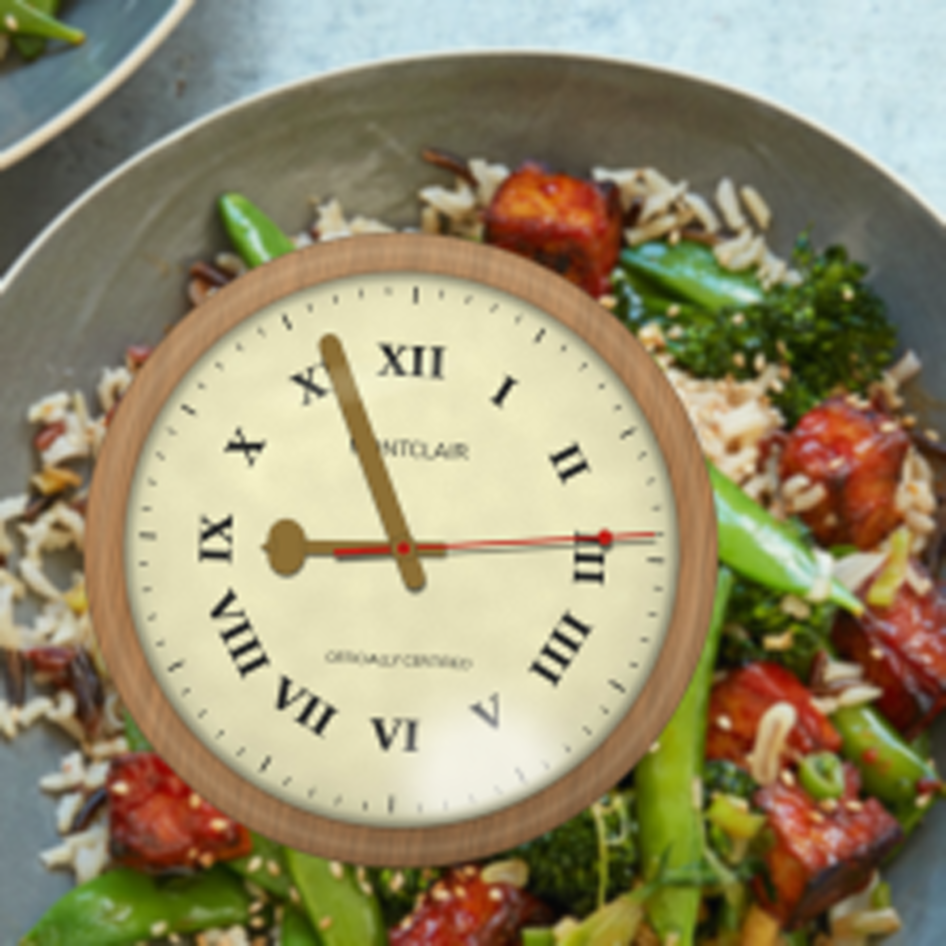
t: h=8 m=56 s=14
